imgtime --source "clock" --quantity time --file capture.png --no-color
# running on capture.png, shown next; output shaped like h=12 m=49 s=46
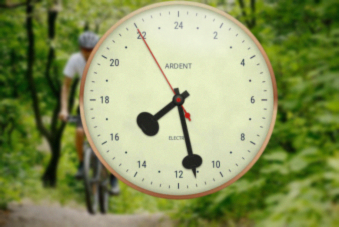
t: h=15 m=27 s=55
